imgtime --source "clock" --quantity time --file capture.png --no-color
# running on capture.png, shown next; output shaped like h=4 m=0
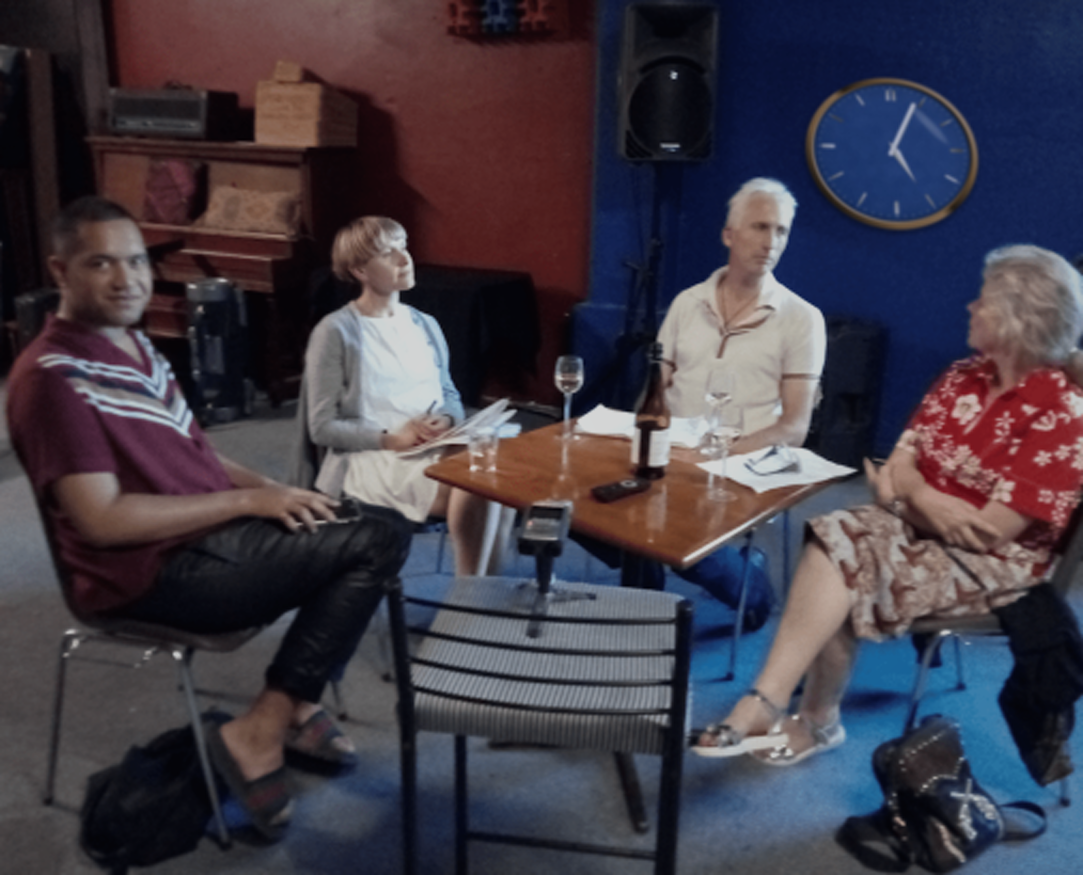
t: h=5 m=4
